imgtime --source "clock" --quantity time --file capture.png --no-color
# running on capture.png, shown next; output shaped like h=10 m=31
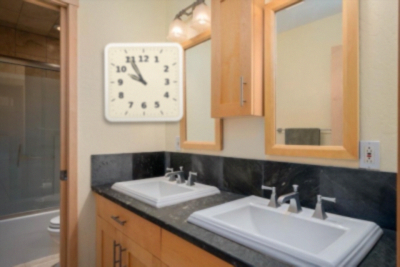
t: h=9 m=55
